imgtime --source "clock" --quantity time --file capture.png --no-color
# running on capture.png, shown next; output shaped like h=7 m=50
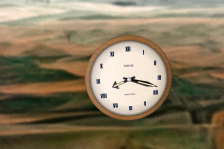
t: h=8 m=18
